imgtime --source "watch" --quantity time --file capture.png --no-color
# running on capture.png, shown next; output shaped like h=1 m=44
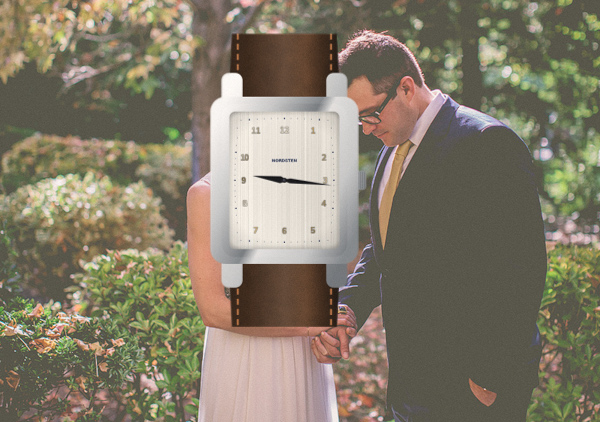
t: h=9 m=16
